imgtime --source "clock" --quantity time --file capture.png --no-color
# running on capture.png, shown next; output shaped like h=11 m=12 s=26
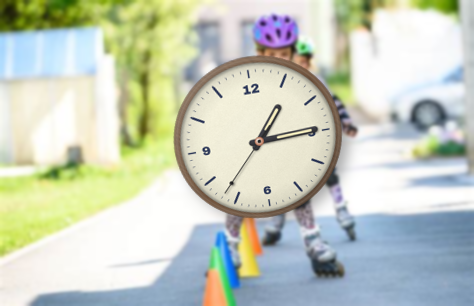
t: h=1 m=14 s=37
